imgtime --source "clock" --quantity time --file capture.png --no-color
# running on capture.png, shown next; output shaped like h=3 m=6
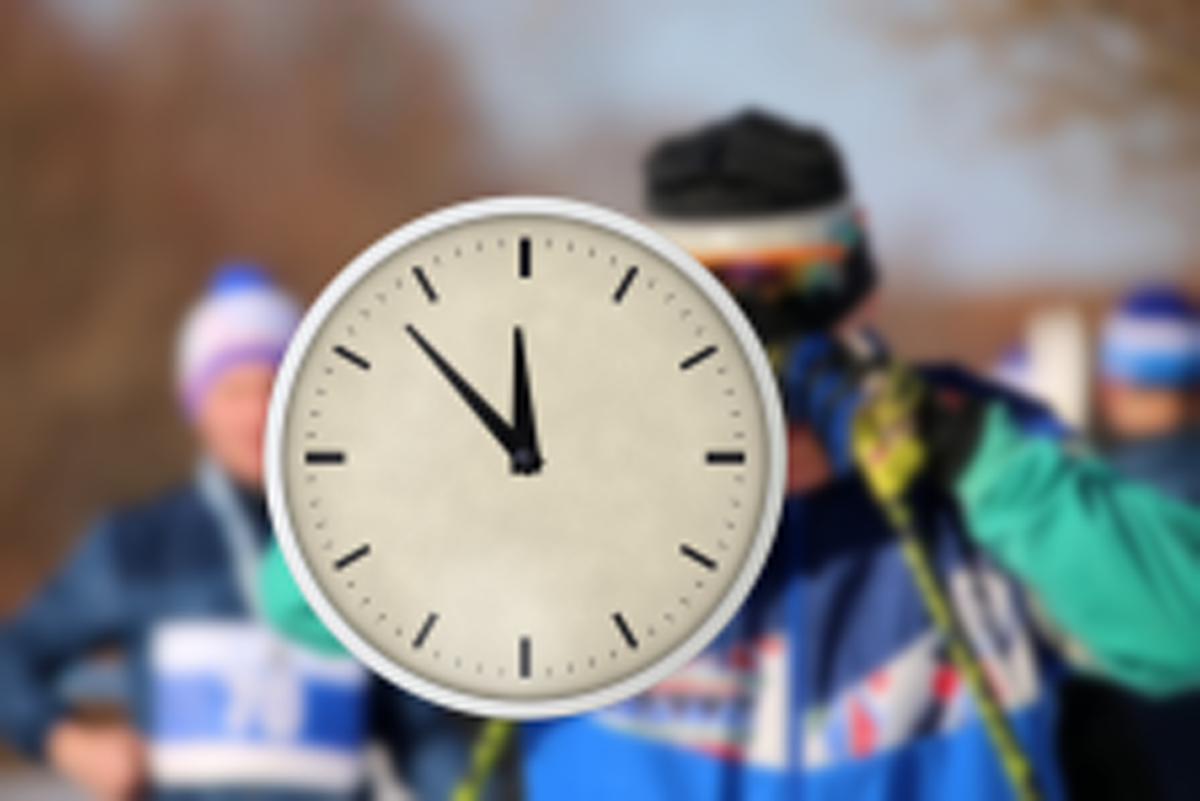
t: h=11 m=53
